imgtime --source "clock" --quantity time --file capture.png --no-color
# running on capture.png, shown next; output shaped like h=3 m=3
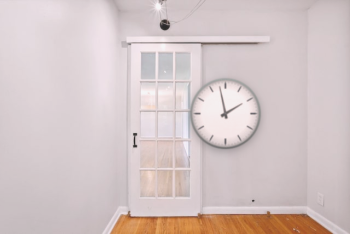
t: h=1 m=58
